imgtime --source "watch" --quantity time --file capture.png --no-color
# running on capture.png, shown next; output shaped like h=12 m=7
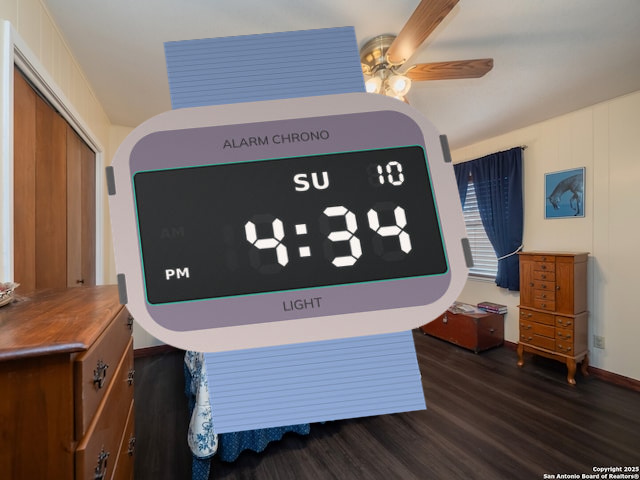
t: h=4 m=34
